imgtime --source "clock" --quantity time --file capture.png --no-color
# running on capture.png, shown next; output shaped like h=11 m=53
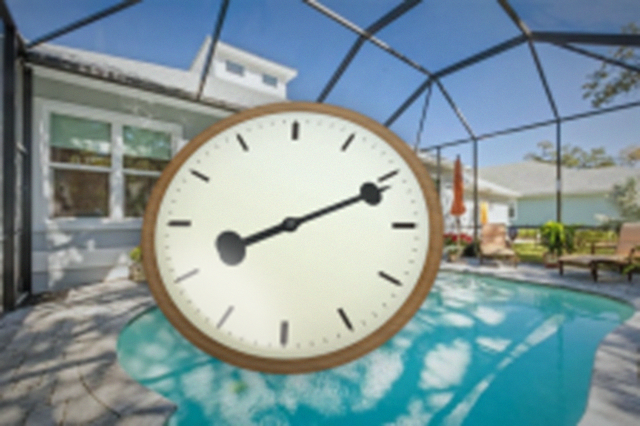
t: h=8 m=11
